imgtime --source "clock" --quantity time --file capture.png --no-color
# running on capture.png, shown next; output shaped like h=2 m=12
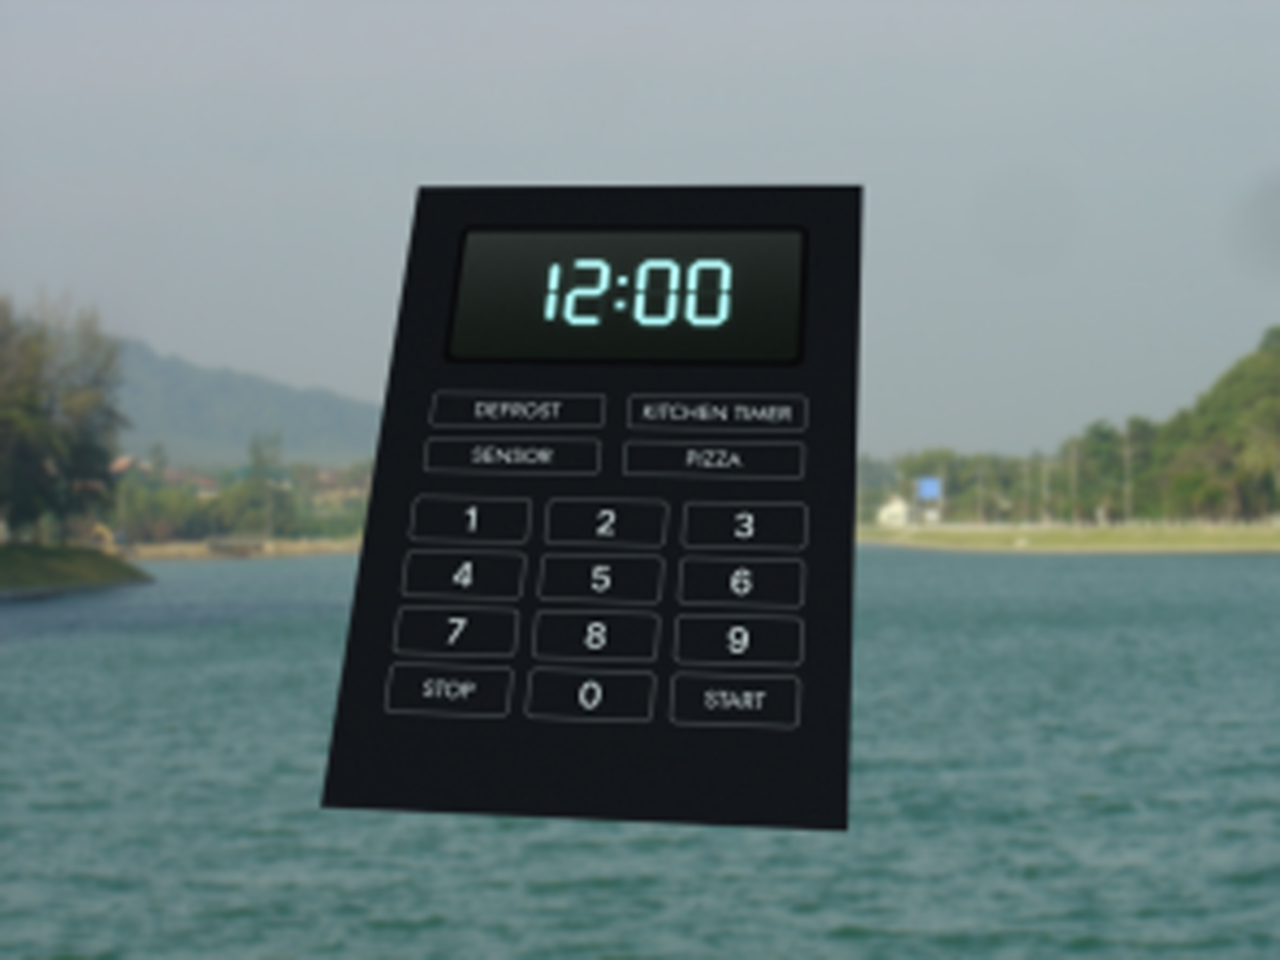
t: h=12 m=0
